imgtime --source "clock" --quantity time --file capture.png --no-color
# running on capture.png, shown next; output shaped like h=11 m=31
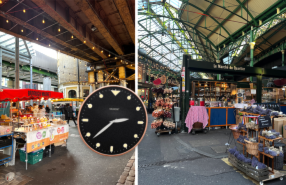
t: h=2 m=38
